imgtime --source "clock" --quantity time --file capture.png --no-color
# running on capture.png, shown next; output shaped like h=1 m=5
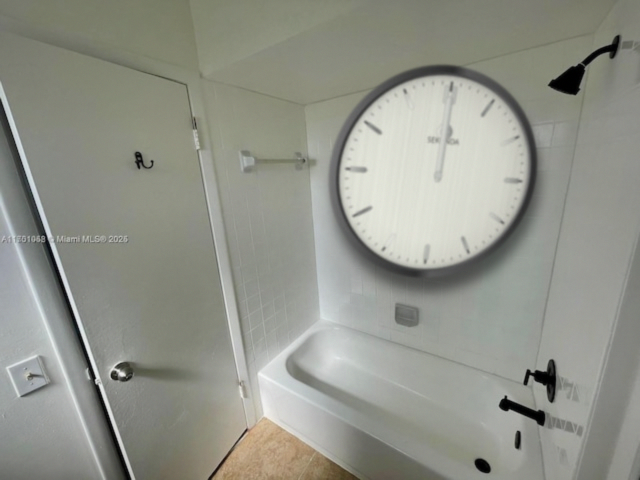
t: h=12 m=0
